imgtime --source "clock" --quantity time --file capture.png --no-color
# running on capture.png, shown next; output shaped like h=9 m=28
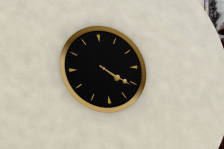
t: h=4 m=21
